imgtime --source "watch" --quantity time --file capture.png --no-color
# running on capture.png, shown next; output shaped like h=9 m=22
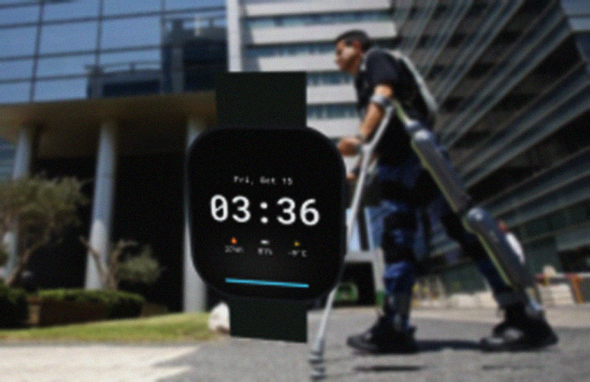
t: h=3 m=36
